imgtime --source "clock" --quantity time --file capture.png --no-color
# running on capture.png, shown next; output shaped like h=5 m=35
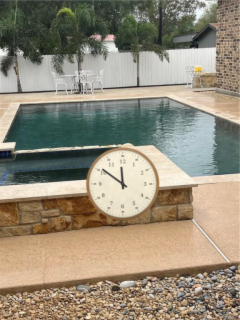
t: h=11 m=51
